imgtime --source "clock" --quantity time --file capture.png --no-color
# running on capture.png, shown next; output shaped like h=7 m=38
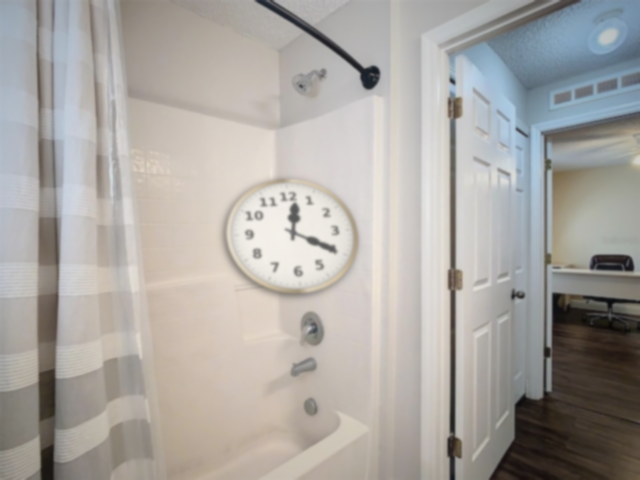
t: h=12 m=20
